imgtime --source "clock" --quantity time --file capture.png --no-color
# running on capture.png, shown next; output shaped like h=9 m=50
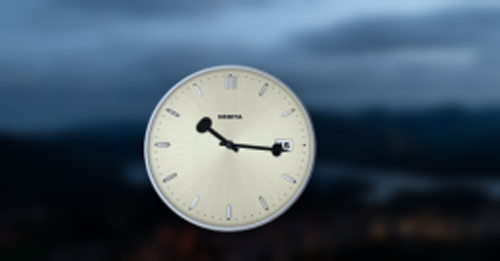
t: h=10 m=16
